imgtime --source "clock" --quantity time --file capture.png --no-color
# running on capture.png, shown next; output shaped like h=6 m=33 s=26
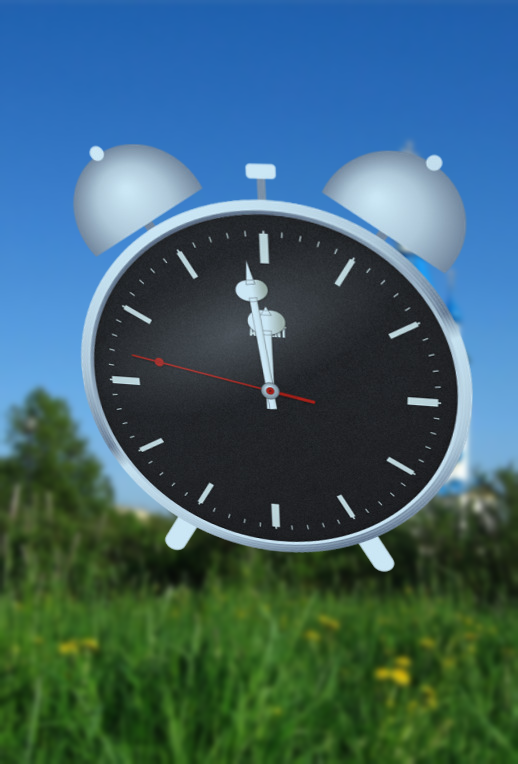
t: h=11 m=58 s=47
